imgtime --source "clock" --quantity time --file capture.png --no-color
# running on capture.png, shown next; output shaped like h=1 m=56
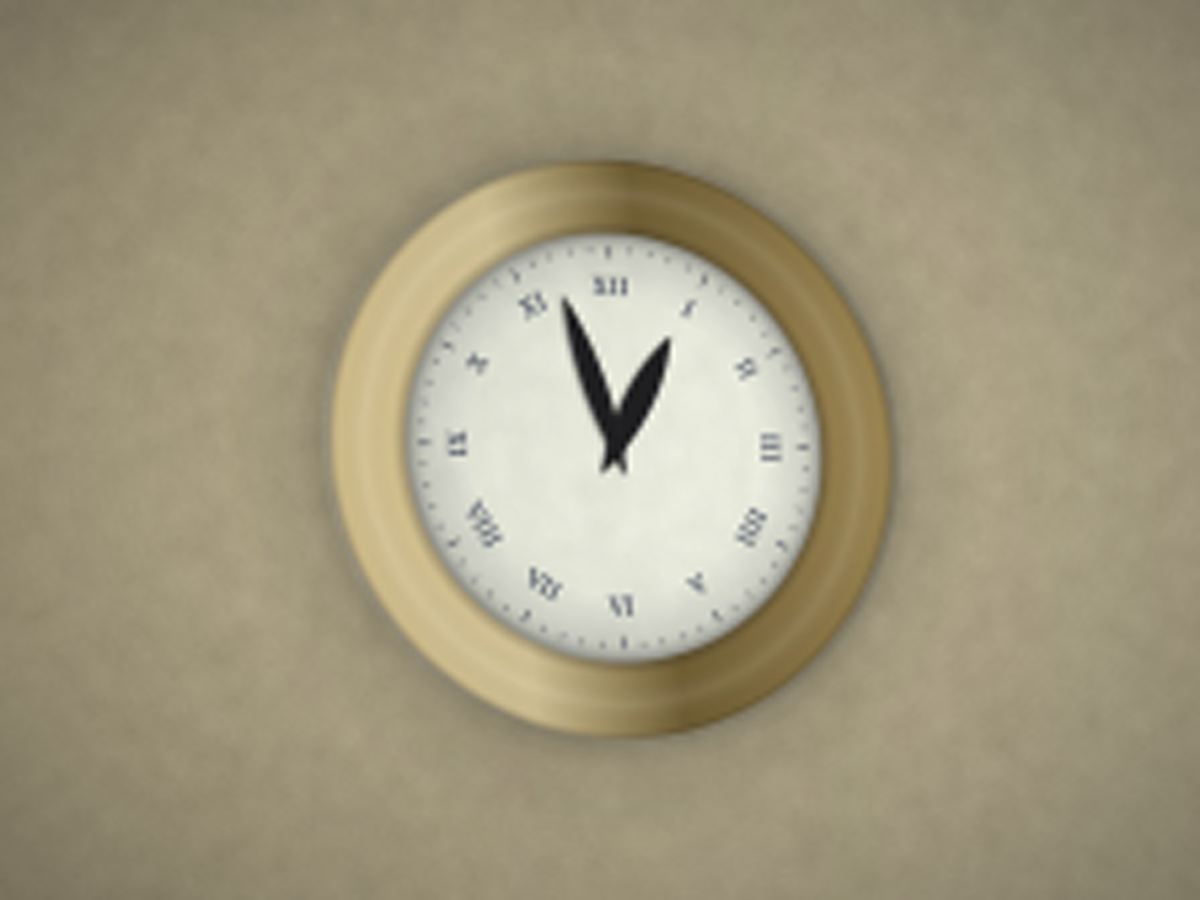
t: h=12 m=57
